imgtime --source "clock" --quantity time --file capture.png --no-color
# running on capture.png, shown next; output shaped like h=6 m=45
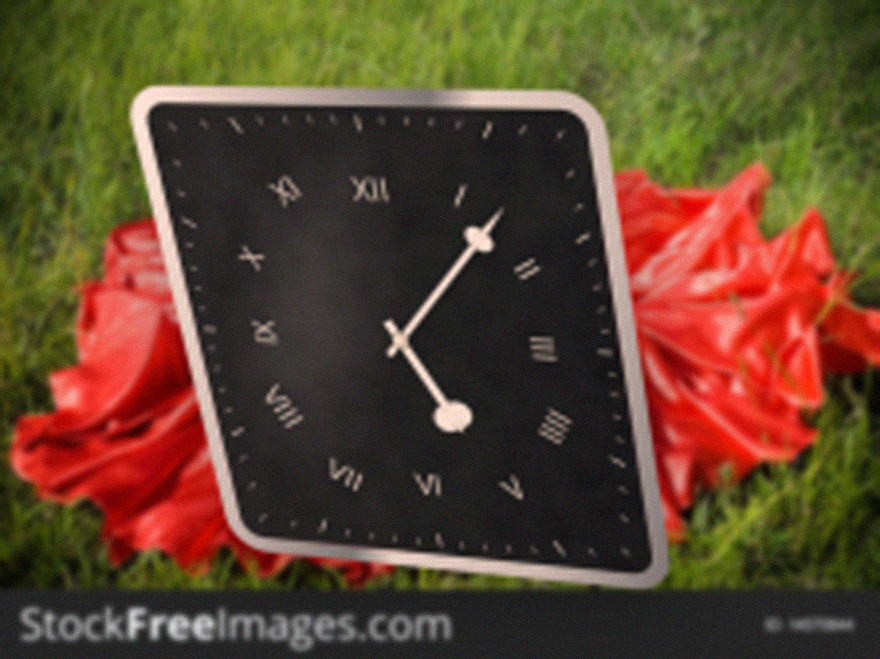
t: h=5 m=7
